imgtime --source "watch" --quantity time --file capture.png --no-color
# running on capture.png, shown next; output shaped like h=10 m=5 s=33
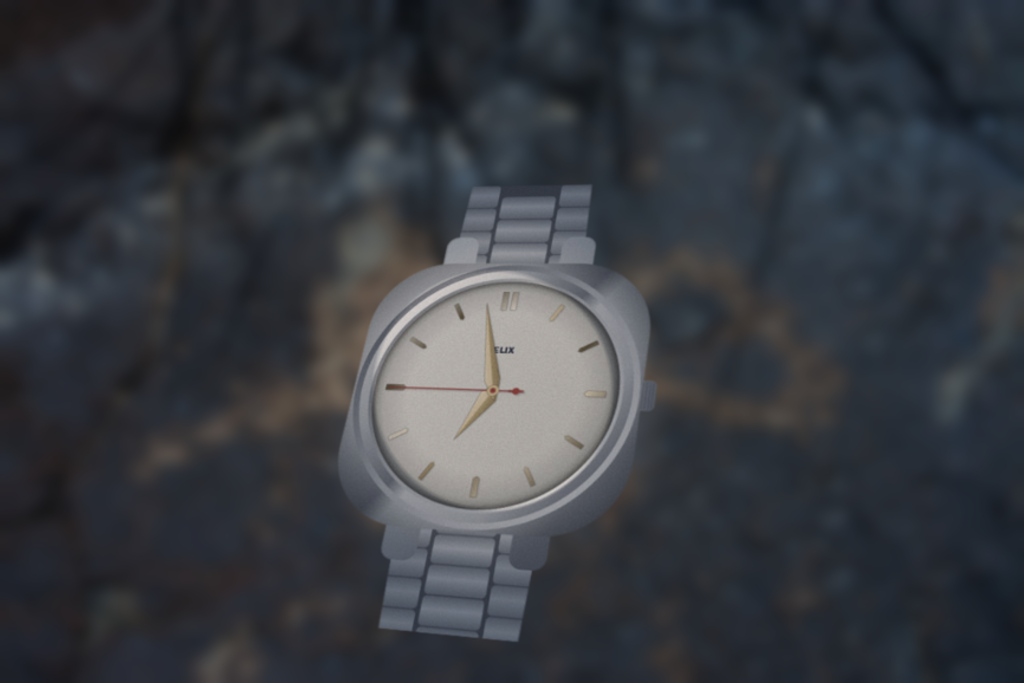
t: h=6 m=57 s=45
